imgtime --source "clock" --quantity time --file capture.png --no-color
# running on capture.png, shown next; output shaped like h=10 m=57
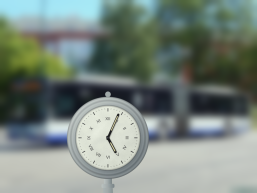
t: h=5 m=4
